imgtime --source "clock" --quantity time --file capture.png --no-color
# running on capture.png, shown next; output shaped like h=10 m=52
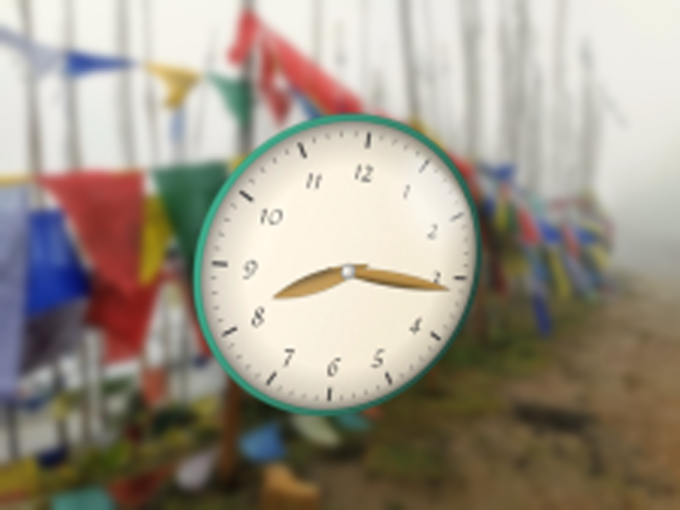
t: h=8 m=16
